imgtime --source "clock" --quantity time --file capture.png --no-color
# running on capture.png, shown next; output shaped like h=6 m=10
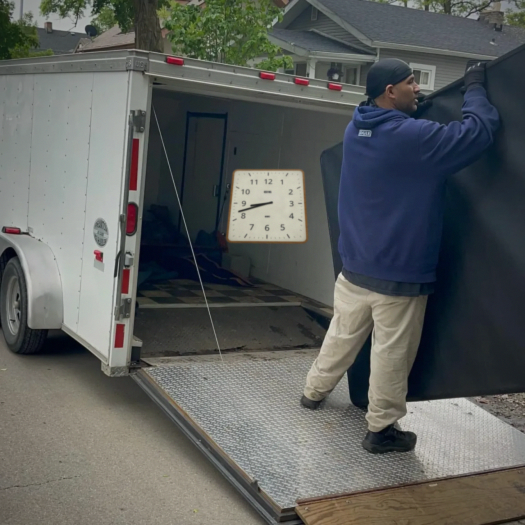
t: h=8 m=42
